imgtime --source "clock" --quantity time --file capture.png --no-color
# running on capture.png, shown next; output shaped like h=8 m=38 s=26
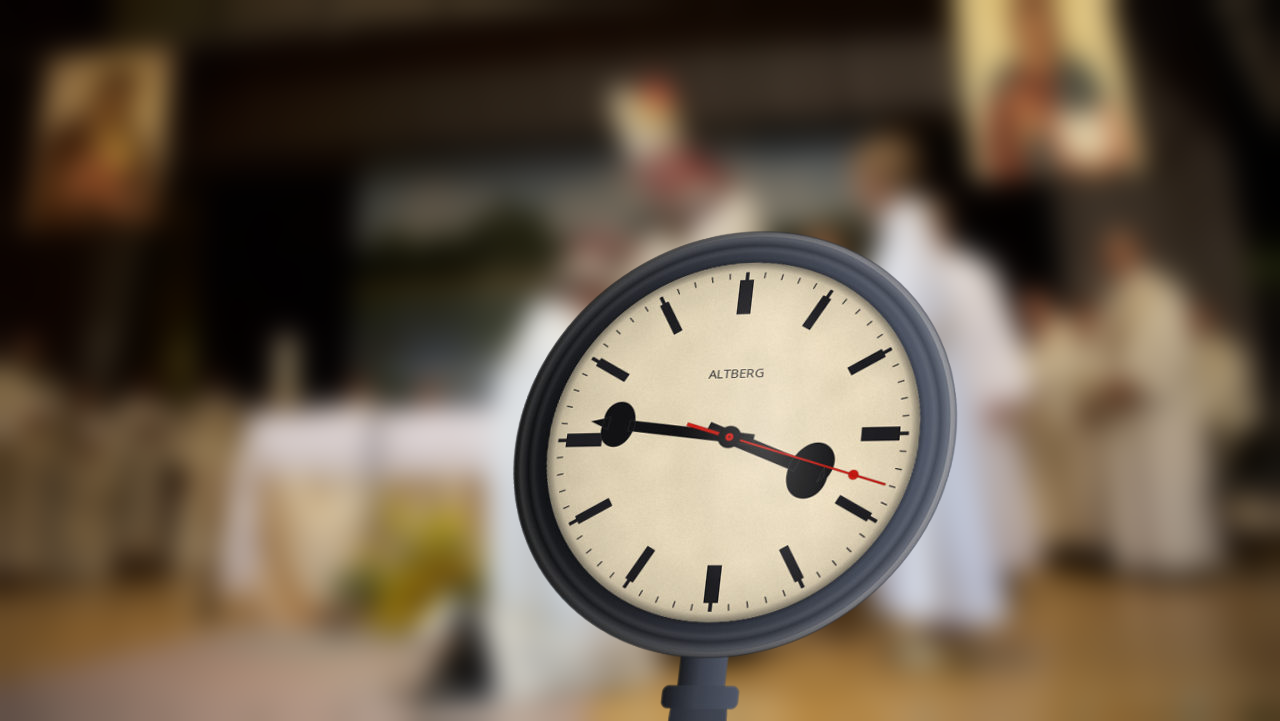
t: h=3 m=46 s=18
